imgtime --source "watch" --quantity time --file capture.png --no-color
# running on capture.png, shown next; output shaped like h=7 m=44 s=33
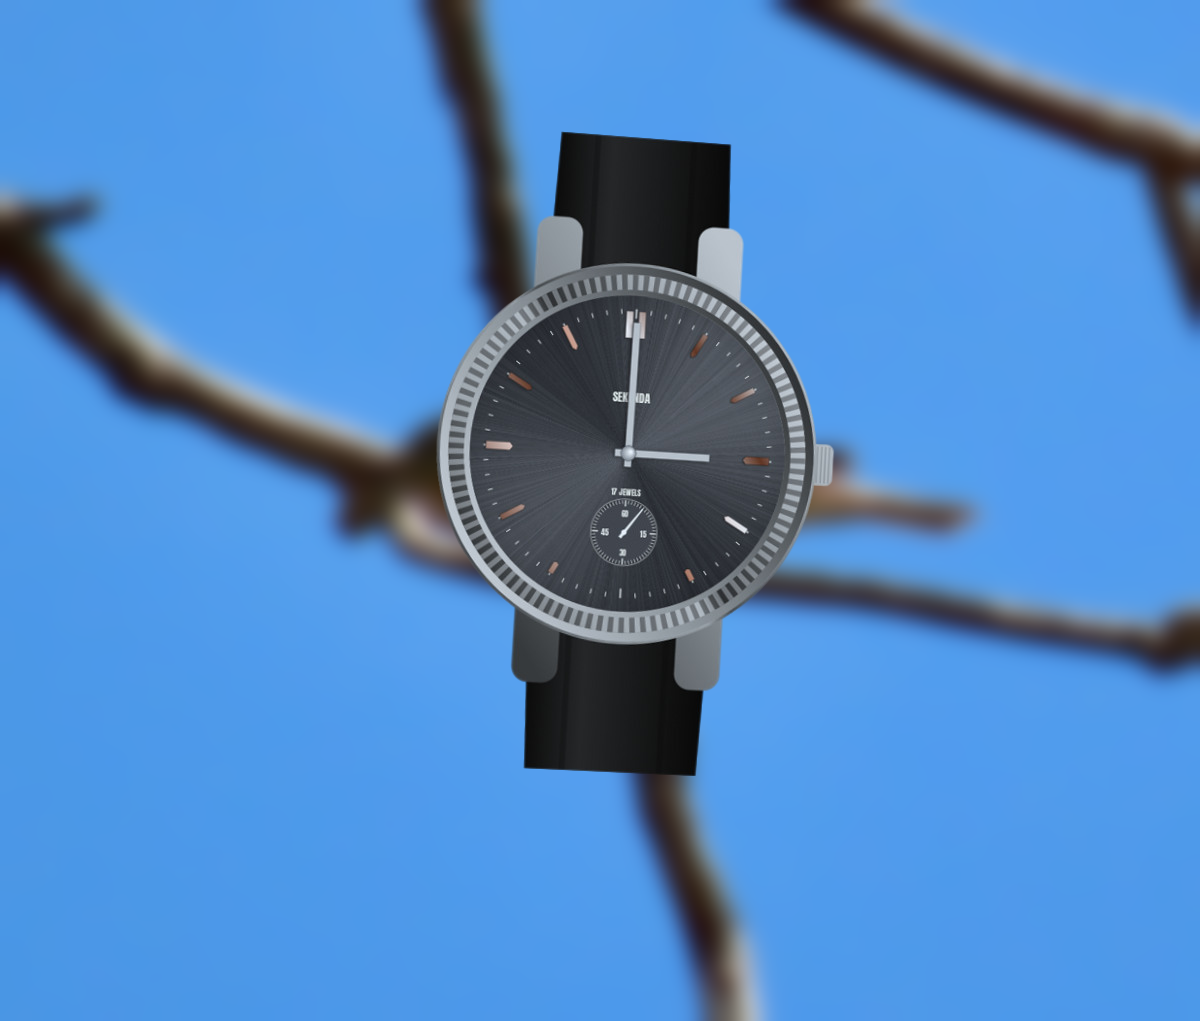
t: h=3 m=0 s=6
